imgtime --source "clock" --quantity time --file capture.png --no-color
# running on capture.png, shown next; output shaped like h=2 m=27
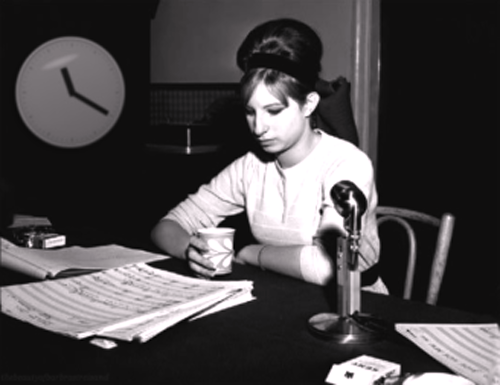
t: h=11 m=20
